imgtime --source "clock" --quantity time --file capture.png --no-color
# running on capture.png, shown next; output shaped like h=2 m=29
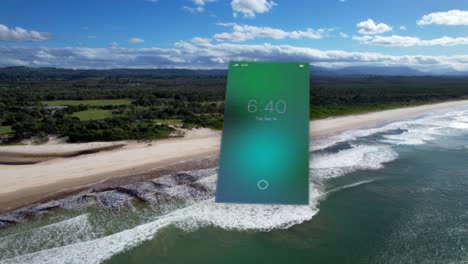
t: h=6 m=40
